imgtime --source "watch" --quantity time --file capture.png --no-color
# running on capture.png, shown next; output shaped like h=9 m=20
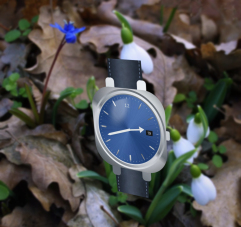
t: h=2 m=42
